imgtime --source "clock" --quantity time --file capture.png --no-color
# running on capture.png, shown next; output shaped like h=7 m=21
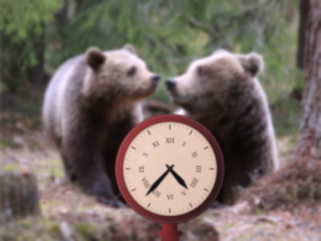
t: h=4 m=37
